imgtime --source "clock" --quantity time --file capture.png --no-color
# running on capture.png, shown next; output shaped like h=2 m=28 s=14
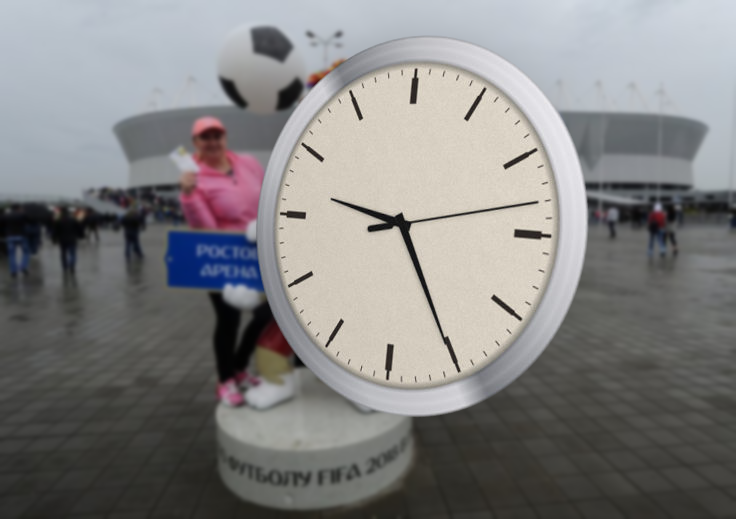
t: h=9 m=25 s=13
